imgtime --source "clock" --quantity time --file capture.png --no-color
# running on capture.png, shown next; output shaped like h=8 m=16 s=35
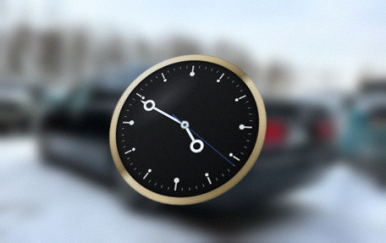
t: h=4 m=49 s=21
